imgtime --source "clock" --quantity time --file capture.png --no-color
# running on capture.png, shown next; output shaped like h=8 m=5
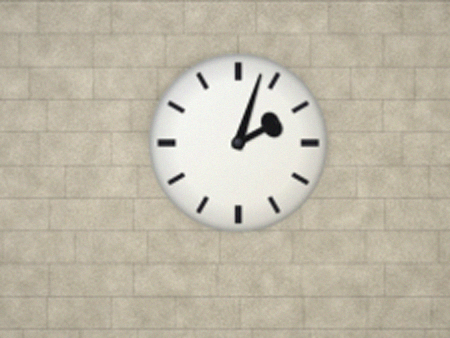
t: h=2 m=3
